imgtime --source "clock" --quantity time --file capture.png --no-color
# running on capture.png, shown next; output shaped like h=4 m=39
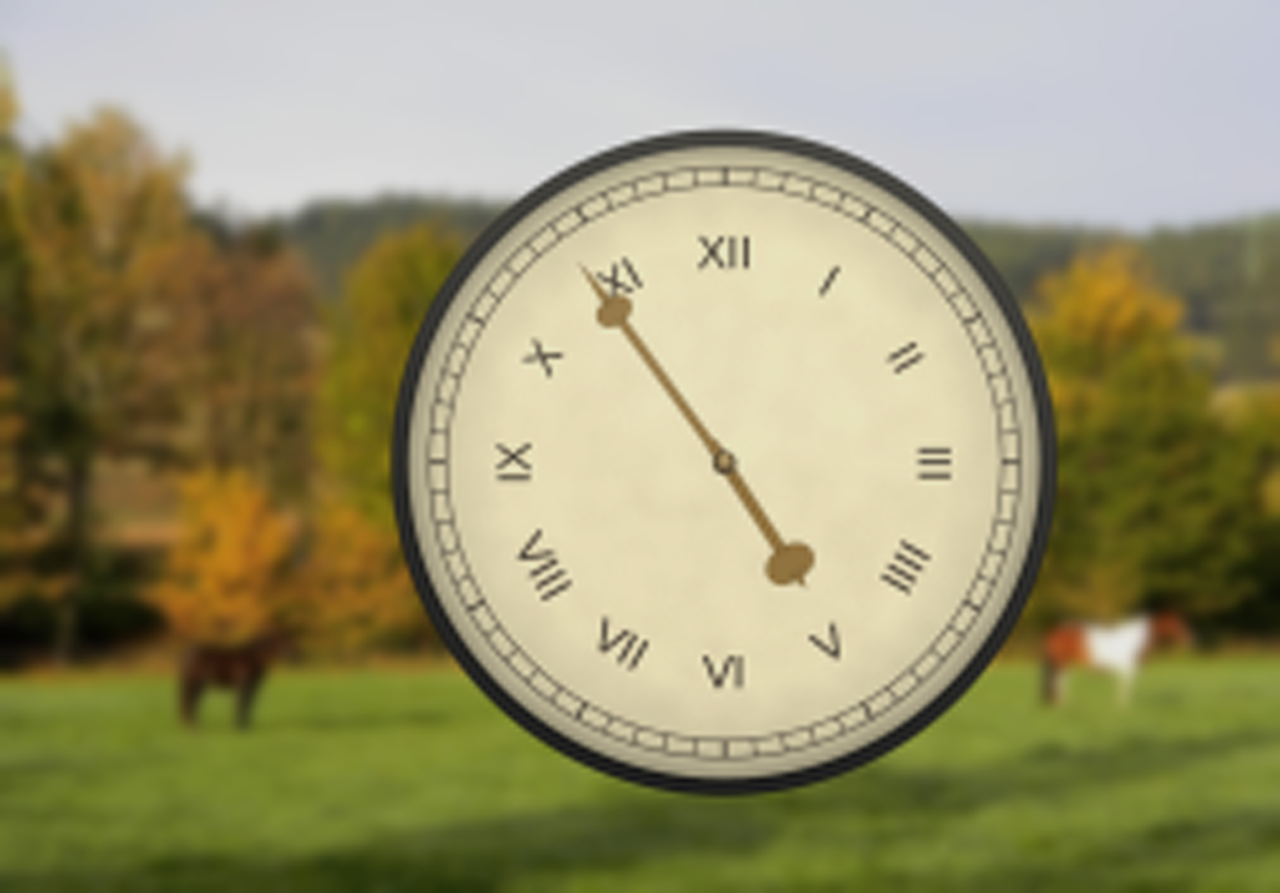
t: h=4 m=54
